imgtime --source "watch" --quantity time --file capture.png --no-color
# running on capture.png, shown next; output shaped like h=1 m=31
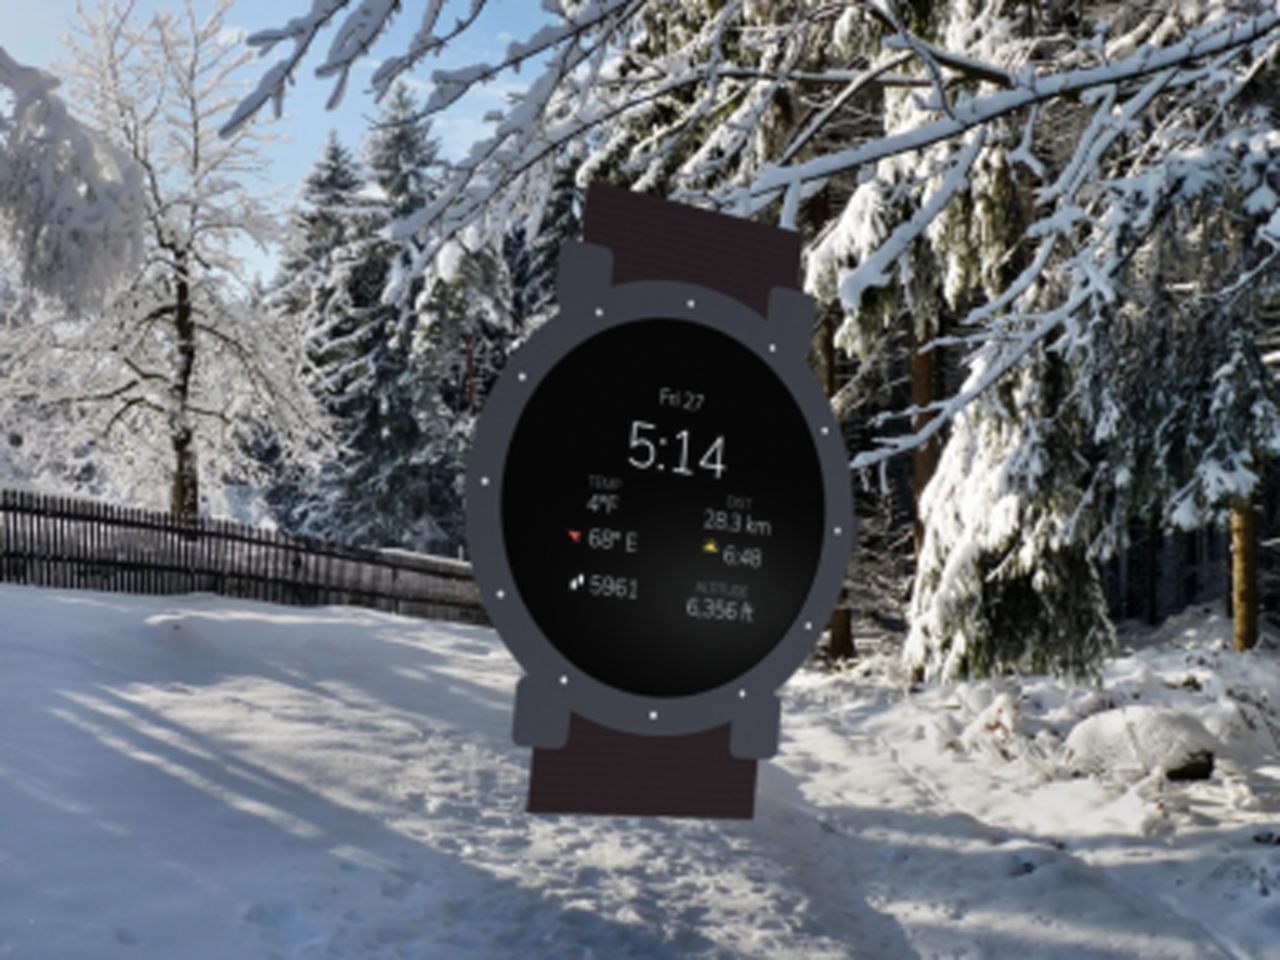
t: h=5 m=14
